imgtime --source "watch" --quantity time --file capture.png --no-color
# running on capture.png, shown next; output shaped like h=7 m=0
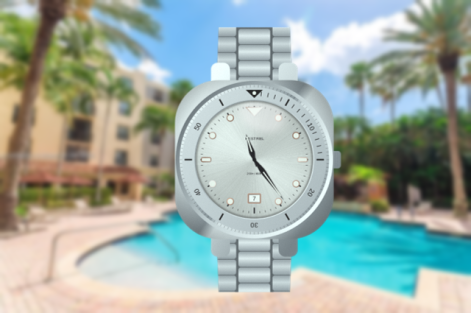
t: h=11 m=24
